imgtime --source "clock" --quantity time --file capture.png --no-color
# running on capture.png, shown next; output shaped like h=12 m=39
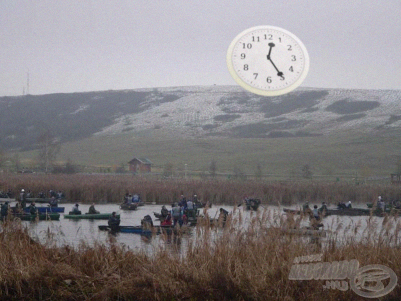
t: h=12 m=25
